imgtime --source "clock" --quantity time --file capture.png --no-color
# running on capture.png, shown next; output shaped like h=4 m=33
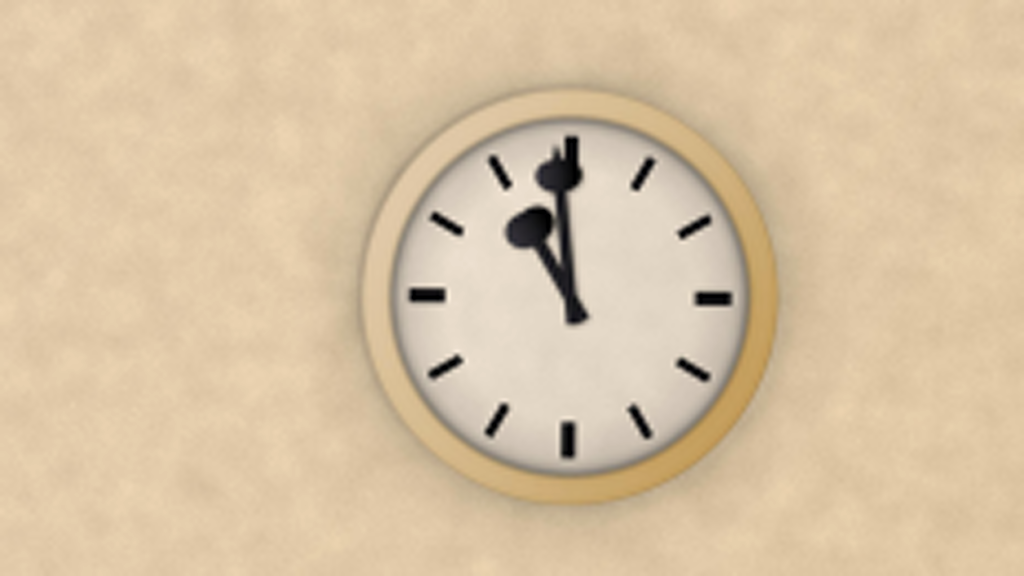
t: h=10 m=59
